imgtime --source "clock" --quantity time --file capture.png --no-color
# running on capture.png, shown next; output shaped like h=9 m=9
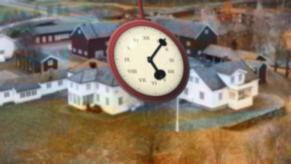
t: h=5 m=7
